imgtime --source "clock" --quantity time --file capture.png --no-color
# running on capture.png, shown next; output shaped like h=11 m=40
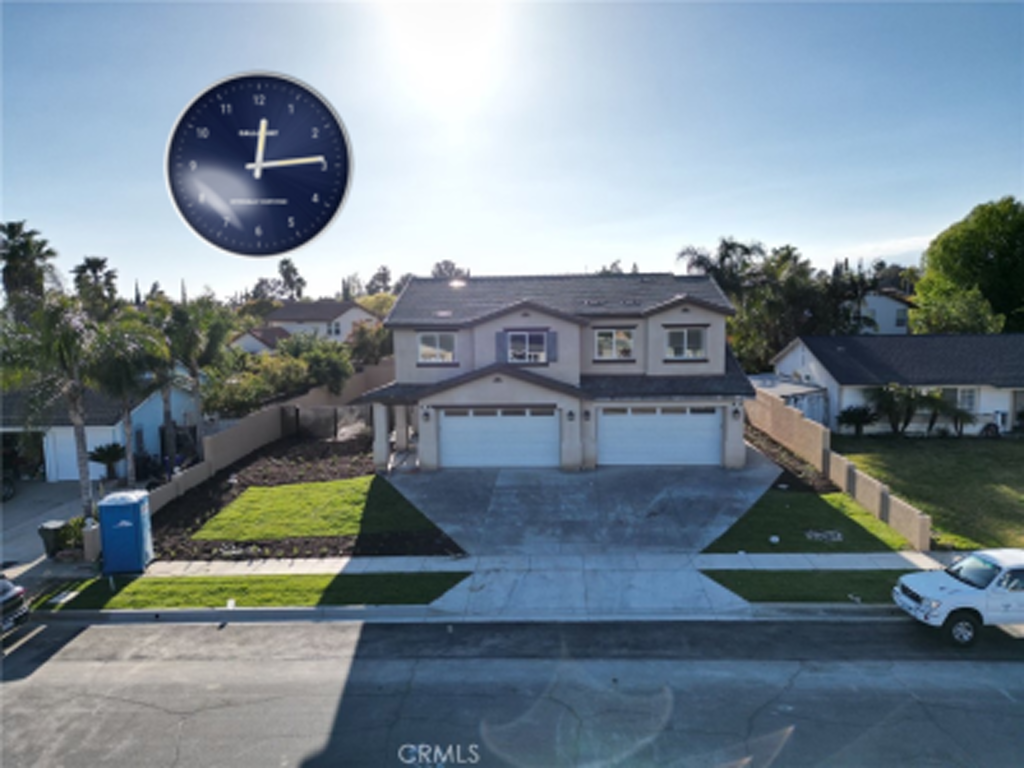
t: h=12 m=14
